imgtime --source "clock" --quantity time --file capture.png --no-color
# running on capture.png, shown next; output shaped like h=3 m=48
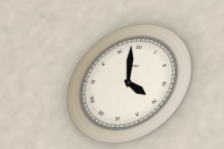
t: h=3 m=58
